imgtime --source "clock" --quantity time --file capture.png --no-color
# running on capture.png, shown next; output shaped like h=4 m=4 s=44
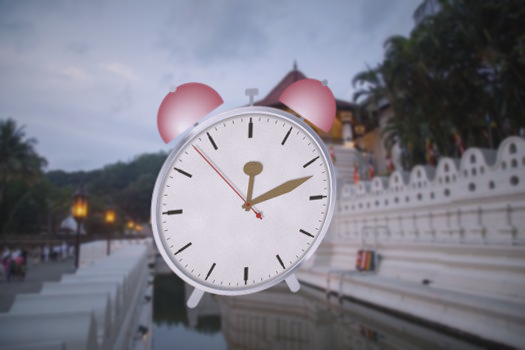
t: h=12 m=11 s=53
